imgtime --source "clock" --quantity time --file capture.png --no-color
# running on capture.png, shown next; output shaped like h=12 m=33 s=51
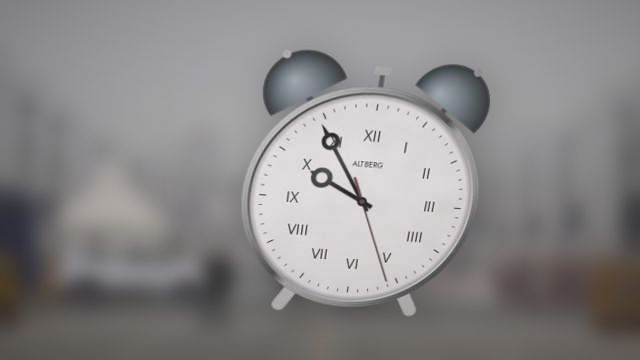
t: h=9 m=54 s=26
